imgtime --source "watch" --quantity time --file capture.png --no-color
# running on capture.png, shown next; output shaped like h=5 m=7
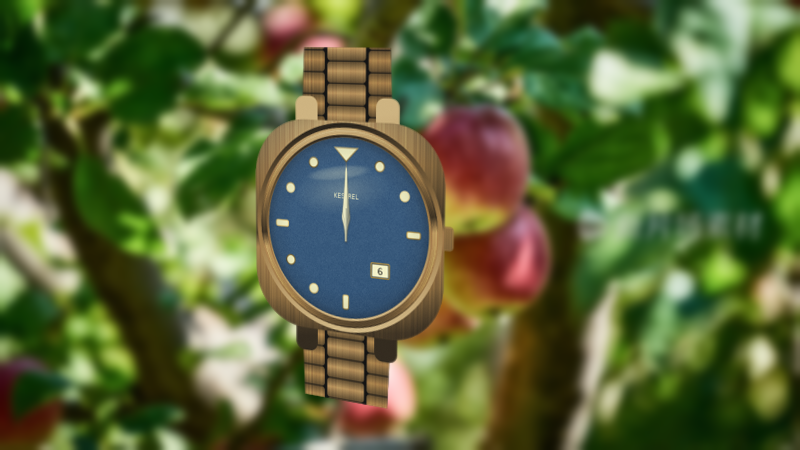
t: h=12 m=0
